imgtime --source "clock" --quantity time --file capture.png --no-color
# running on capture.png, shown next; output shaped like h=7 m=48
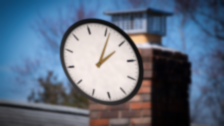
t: h=2 m=6
